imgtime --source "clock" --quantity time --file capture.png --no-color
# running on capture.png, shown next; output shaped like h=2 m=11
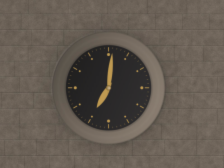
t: h=7 m=1
